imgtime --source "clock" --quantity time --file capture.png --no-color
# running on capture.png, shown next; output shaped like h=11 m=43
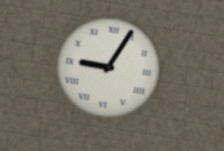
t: h=9 m=4
